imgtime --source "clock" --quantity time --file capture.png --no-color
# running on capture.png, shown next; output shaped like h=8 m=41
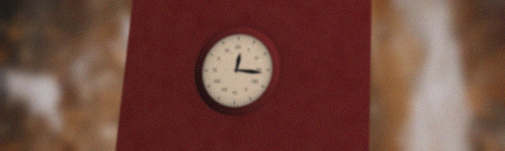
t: h=12 m=16
